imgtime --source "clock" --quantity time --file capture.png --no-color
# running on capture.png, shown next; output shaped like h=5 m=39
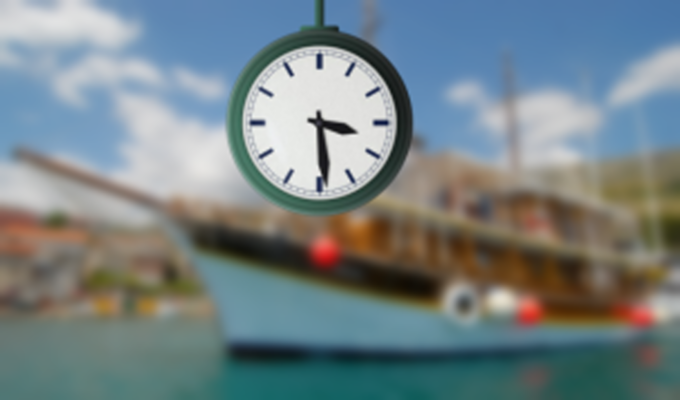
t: h=3 m=29
